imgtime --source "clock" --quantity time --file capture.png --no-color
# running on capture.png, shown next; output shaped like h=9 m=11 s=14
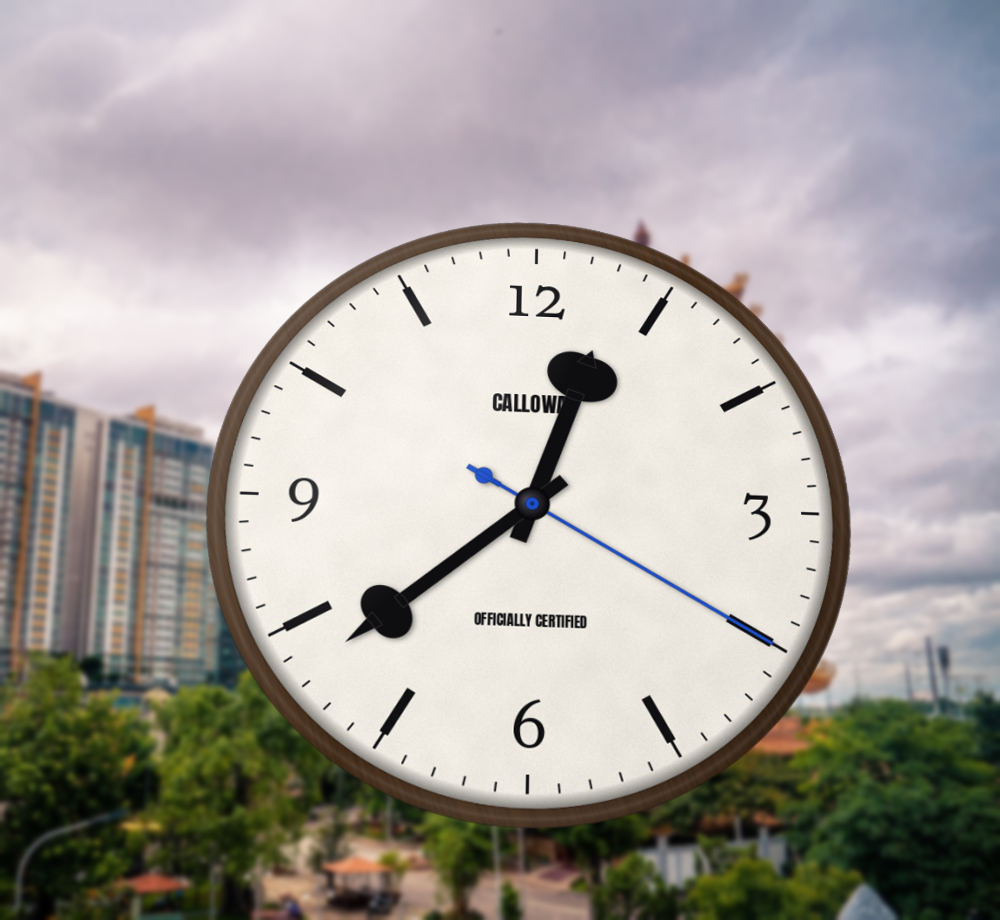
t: h=12 m=38 s=20
